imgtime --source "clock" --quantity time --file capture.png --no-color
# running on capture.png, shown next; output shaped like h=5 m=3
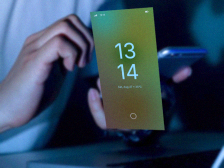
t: h=13 m=14
